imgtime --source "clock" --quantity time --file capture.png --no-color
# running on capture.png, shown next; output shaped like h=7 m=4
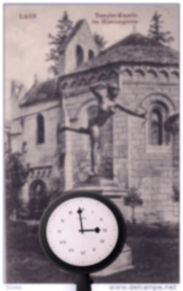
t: h=2 m=59
